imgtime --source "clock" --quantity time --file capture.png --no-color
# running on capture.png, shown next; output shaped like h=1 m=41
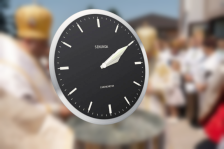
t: h=2 m=10
